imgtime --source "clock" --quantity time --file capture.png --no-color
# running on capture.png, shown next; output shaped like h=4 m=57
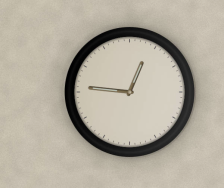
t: h=12 m=46
